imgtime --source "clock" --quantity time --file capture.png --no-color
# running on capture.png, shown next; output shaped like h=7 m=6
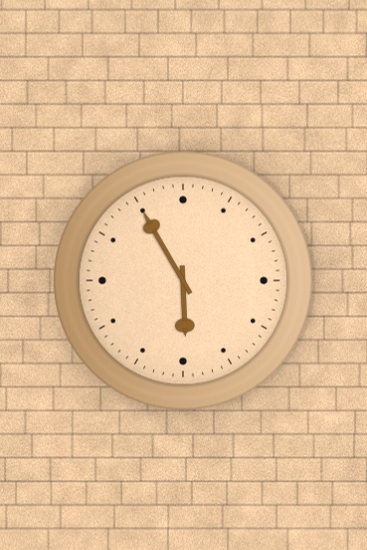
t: h=5 m=55
